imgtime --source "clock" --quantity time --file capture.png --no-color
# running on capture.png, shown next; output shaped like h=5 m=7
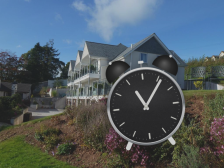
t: h=11 m=6
